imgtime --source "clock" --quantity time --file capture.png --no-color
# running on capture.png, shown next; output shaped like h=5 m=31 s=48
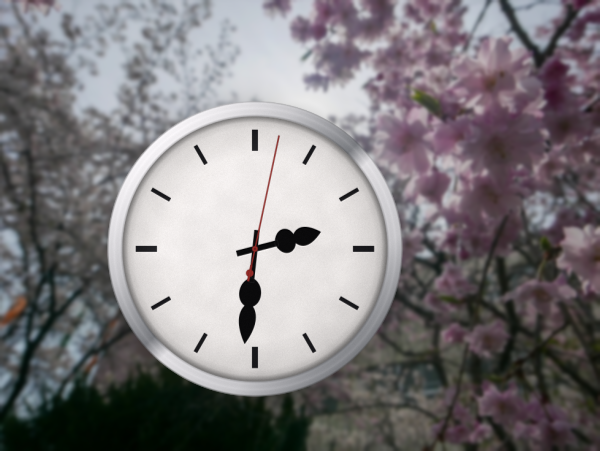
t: h=2 m=31 s=2
